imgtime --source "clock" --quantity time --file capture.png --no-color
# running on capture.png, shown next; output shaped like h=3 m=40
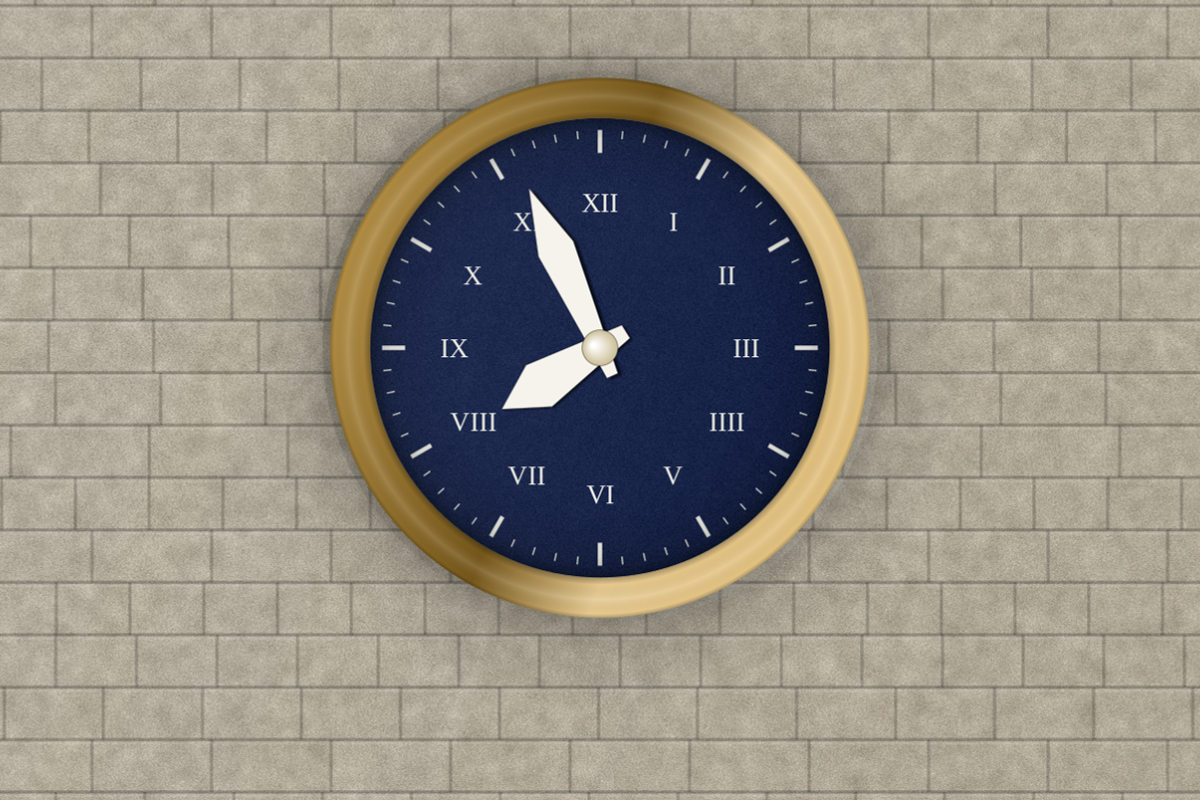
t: h=7 m=56
